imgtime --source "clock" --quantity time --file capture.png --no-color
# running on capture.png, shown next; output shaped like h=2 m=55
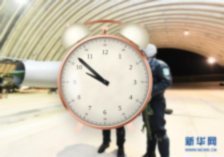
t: h=9 m=52
